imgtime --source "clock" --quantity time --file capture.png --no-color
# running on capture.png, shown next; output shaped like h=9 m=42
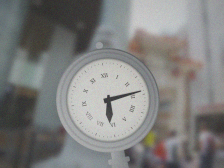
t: h=6 m=14
